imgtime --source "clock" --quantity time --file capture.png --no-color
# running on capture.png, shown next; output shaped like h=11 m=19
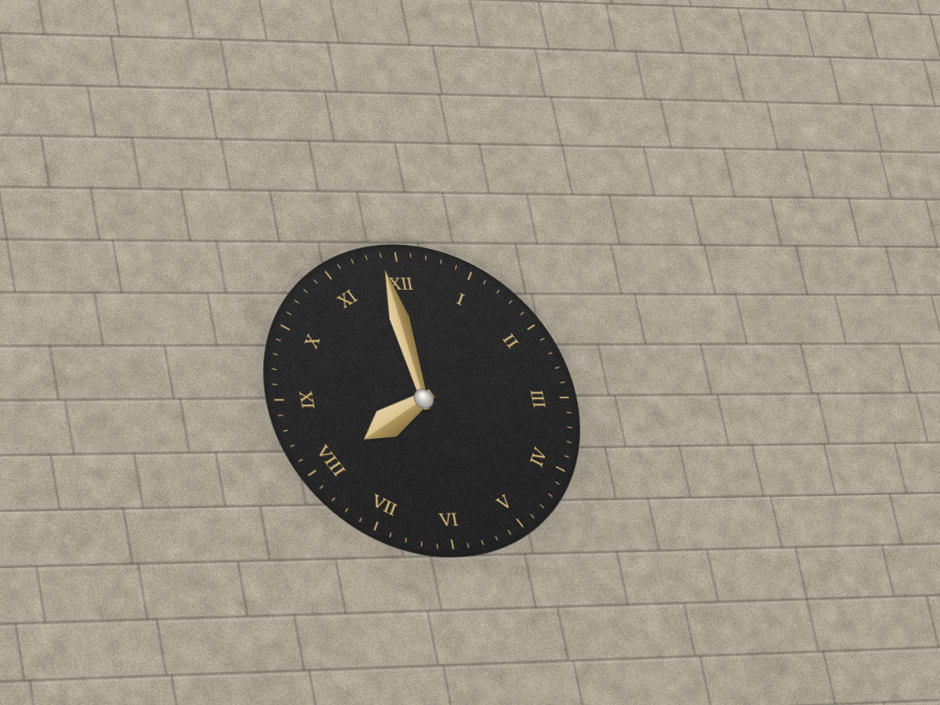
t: h=7 m=59
